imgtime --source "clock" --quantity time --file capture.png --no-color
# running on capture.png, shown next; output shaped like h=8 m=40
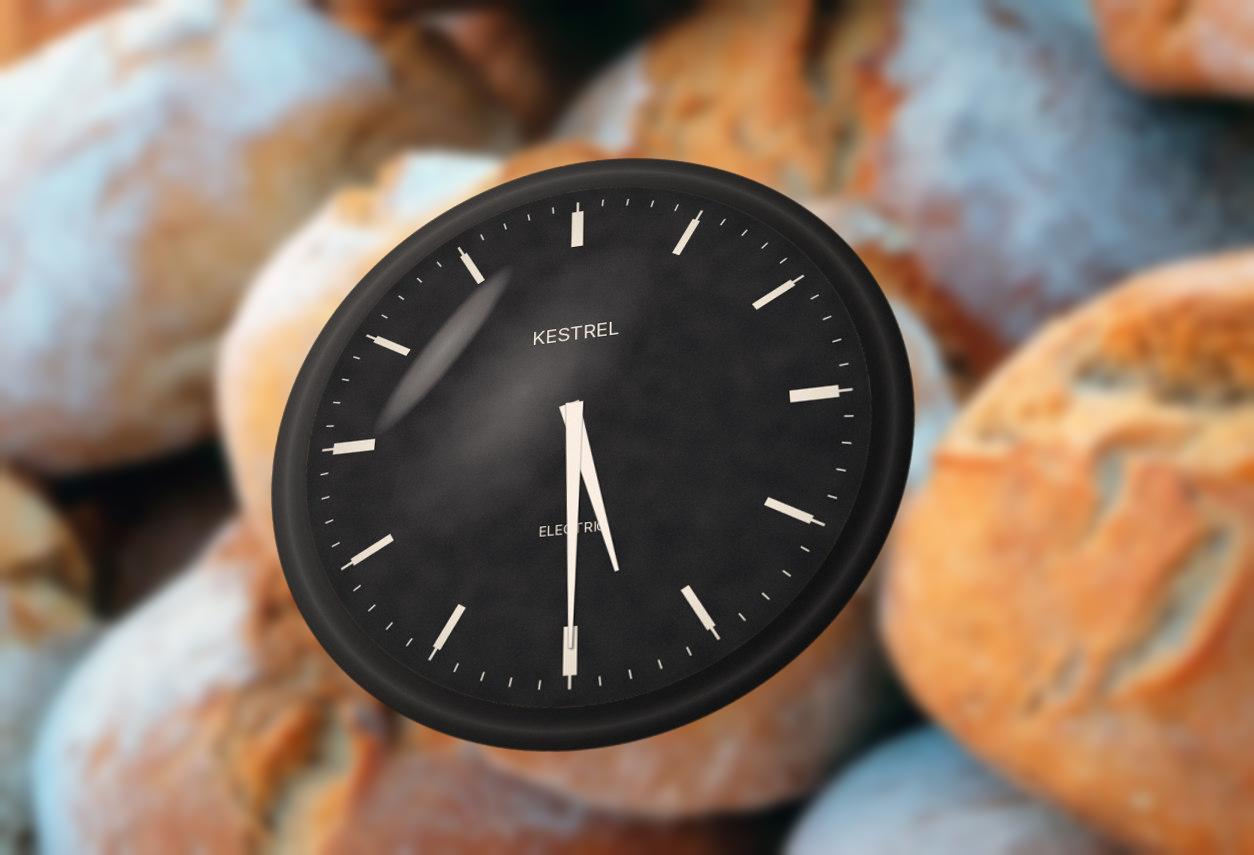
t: h=5 m=30
